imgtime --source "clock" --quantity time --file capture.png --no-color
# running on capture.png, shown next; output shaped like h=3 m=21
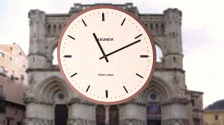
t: h=11 m=11
